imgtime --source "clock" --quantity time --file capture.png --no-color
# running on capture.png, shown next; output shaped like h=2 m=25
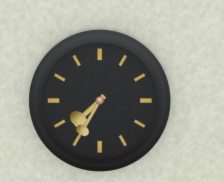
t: h=7 m=35
